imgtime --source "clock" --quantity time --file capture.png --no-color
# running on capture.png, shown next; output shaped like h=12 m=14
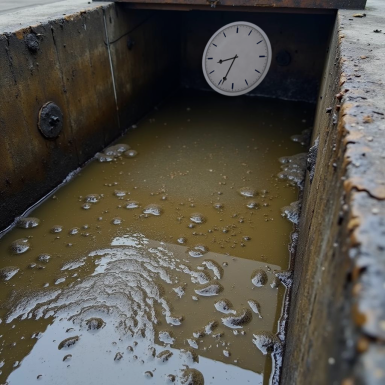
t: h=8 m=34
